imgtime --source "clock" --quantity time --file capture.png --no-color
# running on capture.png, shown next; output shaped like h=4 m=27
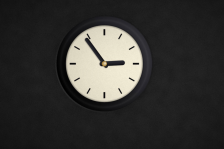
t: h=2 m=54
